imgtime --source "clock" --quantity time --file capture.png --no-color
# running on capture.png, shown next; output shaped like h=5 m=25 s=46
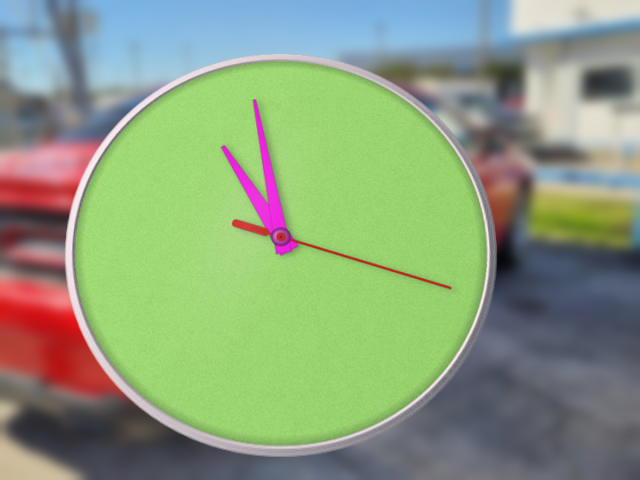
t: h=10 m=58 s=18
